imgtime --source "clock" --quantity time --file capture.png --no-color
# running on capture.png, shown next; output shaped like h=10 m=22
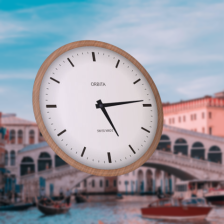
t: h=5 m=14
